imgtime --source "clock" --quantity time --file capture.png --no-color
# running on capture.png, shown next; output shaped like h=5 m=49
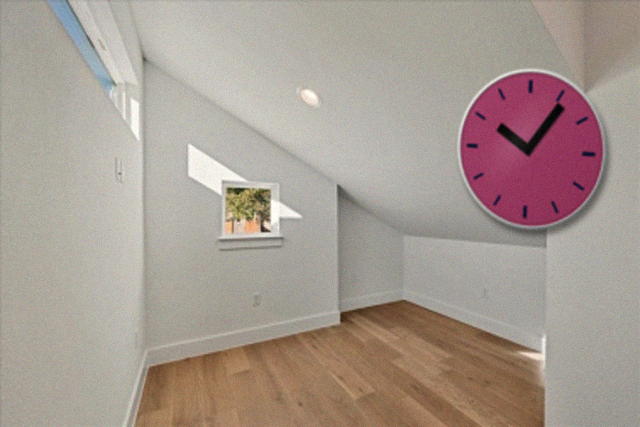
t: h=10 m=6
